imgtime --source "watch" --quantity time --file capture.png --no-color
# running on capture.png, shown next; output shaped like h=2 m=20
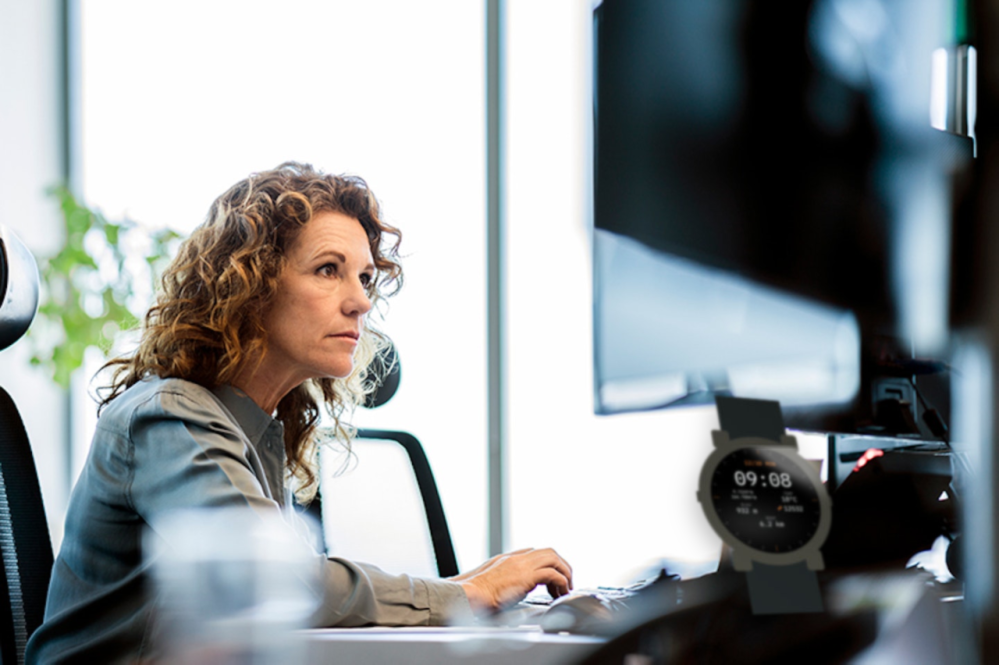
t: h=9 m=8
